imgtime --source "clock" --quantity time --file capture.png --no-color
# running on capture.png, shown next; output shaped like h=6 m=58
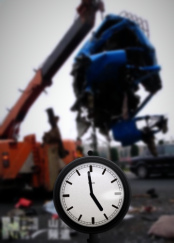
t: h=4 m=59
